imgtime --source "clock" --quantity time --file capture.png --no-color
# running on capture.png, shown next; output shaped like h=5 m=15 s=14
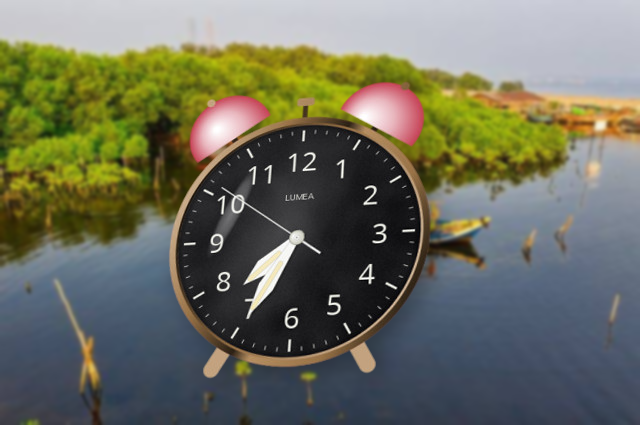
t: h=7 m=34 s=51
